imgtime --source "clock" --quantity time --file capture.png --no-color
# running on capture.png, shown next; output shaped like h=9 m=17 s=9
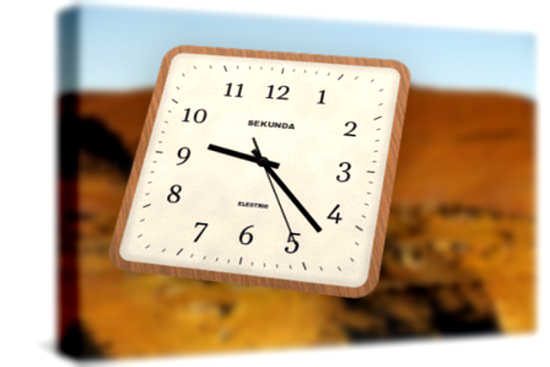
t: h=9 m=22 s=25
